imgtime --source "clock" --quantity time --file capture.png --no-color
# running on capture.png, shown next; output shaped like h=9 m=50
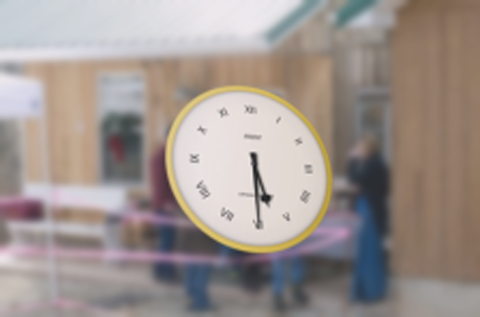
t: h=5 m=30
